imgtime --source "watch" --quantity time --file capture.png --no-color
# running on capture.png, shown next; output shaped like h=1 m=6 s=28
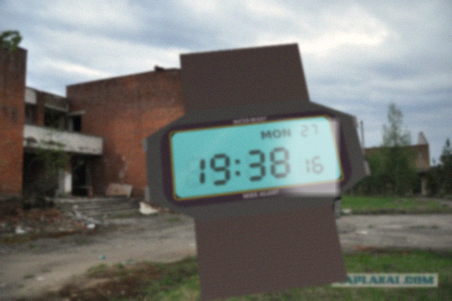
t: h=19 m=38 s=16
